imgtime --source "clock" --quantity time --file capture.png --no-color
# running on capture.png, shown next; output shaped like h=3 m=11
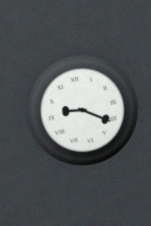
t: h=9 m=21
